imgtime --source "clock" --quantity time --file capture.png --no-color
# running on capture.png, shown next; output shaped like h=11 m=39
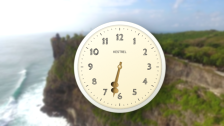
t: h=6 m=32
